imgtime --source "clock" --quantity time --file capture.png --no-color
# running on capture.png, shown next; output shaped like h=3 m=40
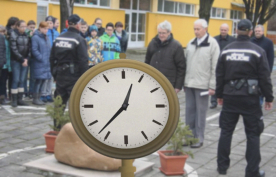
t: h=12 m=37
